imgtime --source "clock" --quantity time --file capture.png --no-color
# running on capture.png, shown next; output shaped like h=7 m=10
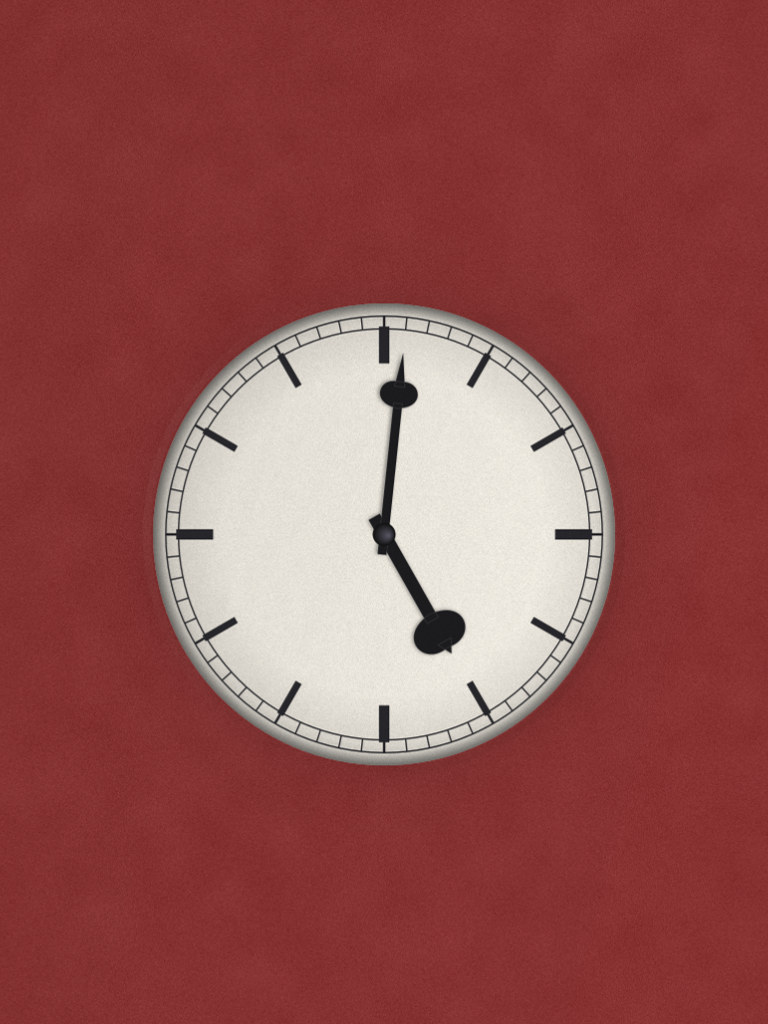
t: h=5 m=1
